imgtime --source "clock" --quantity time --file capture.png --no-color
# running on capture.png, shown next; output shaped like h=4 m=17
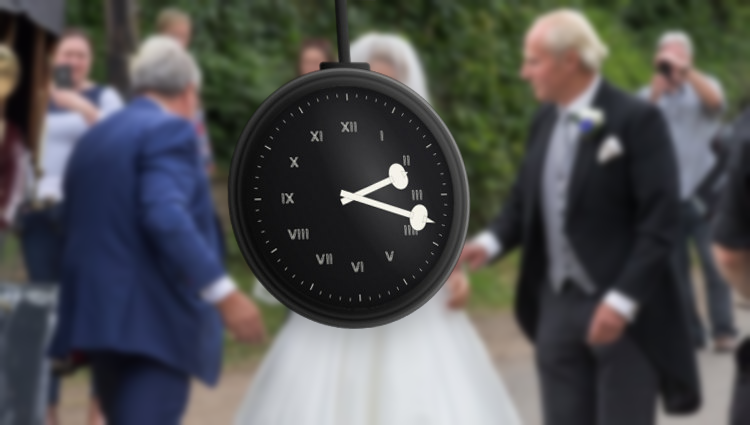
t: h=2 m=18
